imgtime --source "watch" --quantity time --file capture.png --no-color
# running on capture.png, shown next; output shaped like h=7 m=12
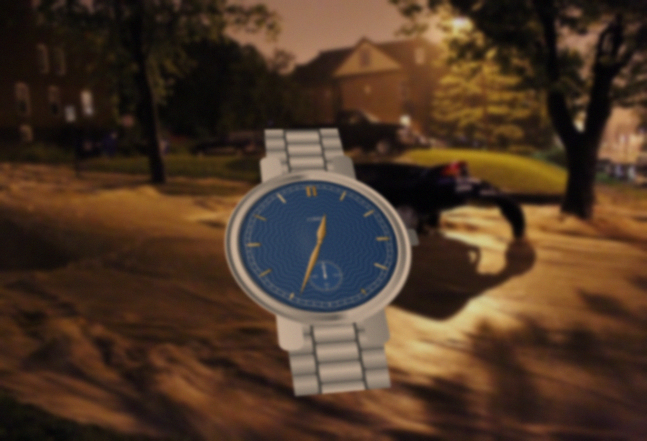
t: h=12 m=34
